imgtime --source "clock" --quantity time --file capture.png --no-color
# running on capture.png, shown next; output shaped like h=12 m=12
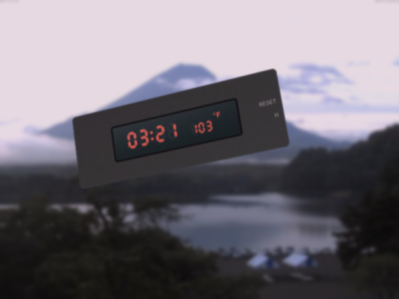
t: h=3 m=21
